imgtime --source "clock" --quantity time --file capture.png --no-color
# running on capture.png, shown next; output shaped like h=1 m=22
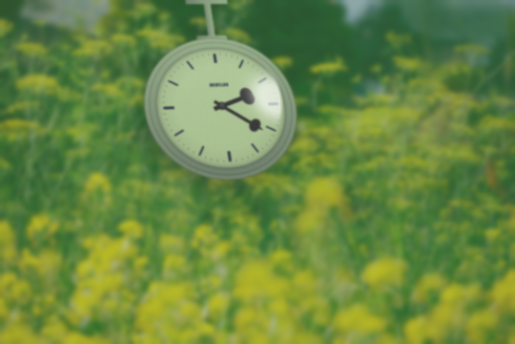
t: h=2 m=21
